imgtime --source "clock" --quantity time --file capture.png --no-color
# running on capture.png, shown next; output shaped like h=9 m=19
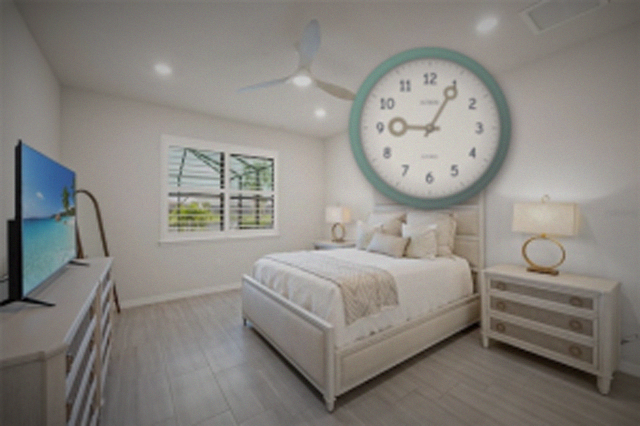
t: h=9 m=5
